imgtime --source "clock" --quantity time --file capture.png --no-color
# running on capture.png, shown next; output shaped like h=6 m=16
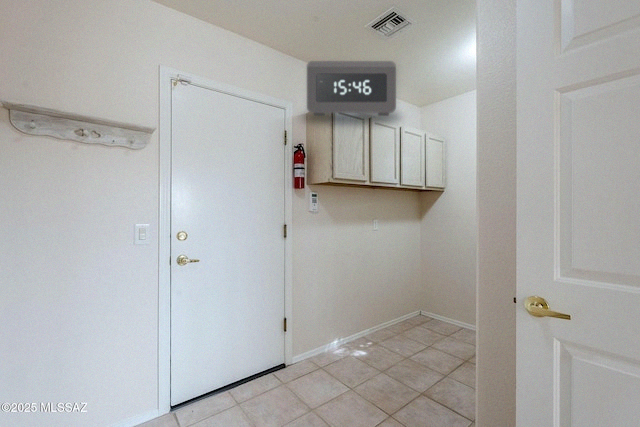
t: h=15 m=46
